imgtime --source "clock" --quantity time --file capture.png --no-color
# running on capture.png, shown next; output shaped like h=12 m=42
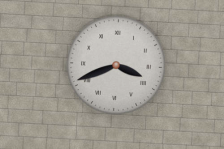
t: h=3 m=41
